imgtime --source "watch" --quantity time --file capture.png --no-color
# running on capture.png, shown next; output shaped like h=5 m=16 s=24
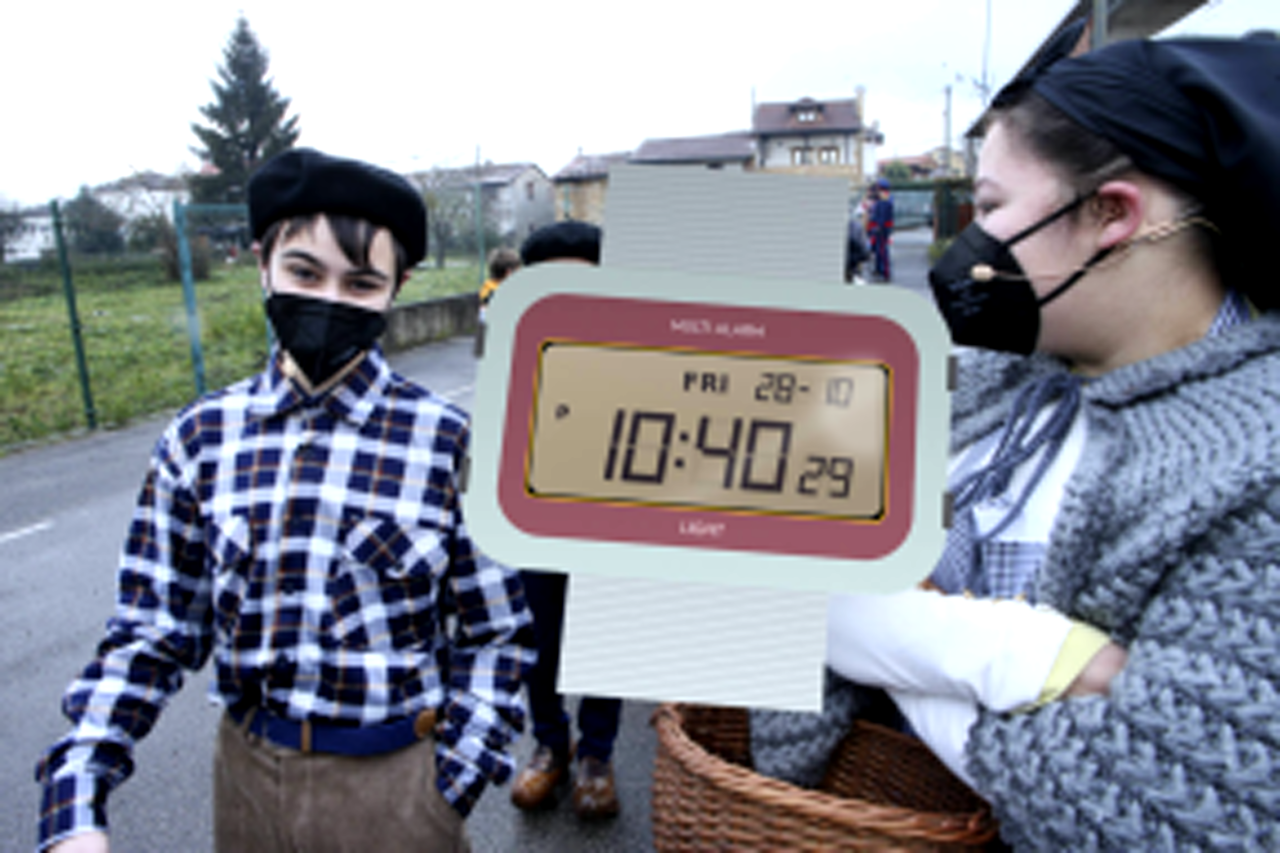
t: h=10 m=40 s=29
